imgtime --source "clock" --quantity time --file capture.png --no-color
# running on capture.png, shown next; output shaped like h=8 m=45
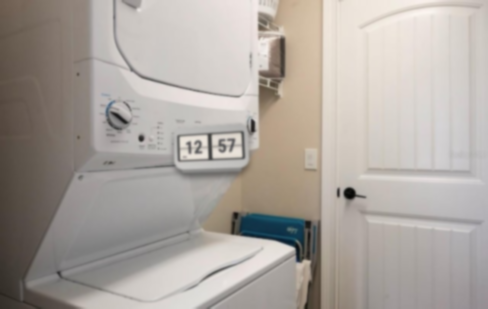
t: h=12 m=57
